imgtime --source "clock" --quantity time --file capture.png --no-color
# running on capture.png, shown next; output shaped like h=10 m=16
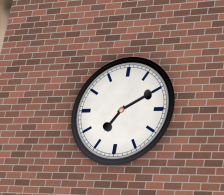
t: h=7 m=10
